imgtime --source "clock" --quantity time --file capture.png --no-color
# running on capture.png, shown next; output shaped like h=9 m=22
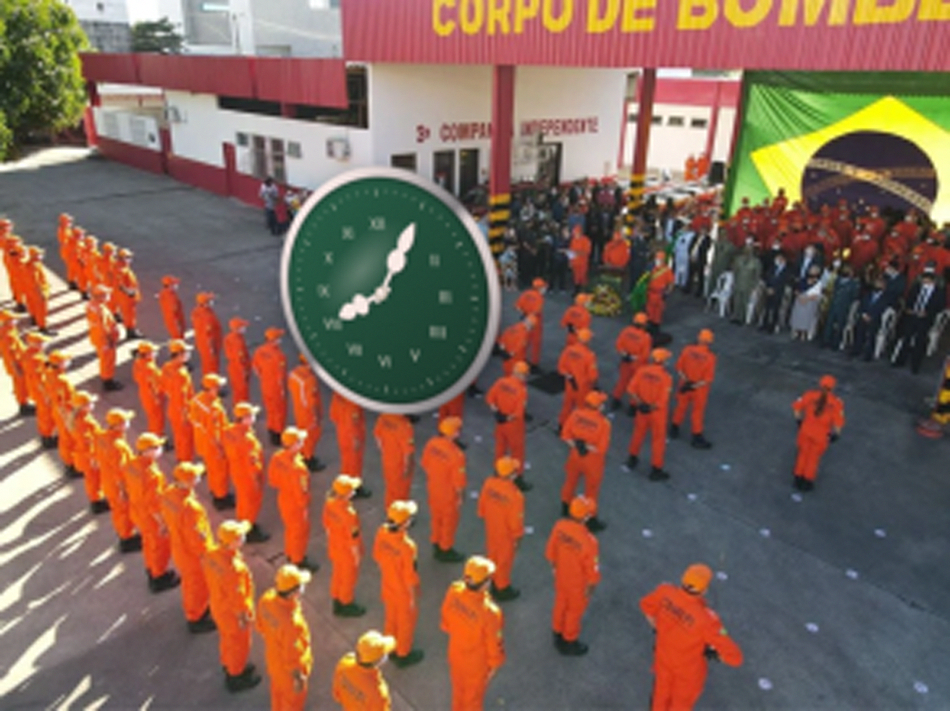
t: h=8 m=5
